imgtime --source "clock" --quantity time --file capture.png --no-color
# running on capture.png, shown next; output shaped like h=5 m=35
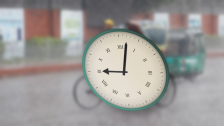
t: h=9 m=2
